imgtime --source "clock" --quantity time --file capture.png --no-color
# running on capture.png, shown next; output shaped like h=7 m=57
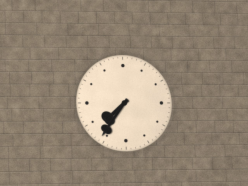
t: h=7 m=36
